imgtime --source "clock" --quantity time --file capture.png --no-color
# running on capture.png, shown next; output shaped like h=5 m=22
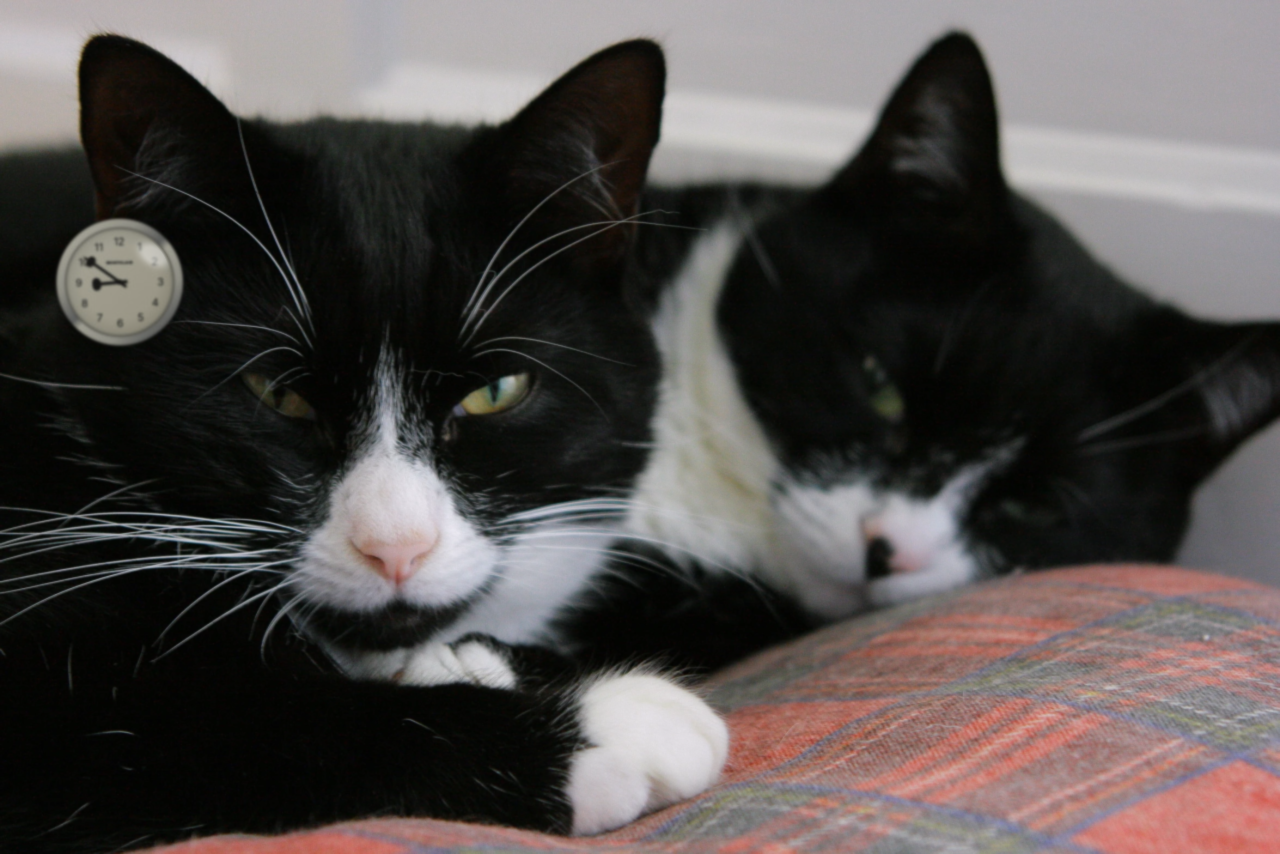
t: h=8 m=51
